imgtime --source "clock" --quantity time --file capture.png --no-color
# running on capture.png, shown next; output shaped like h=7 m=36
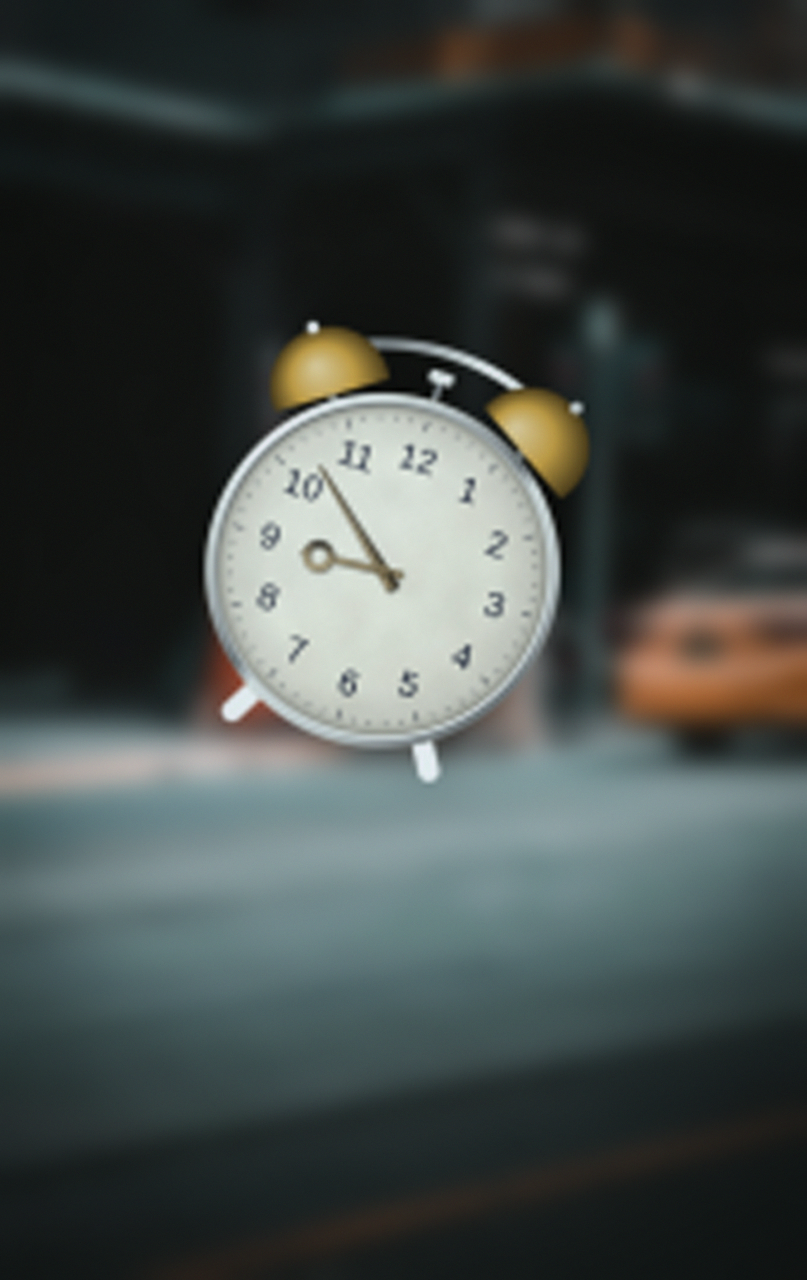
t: h=8 m=52
